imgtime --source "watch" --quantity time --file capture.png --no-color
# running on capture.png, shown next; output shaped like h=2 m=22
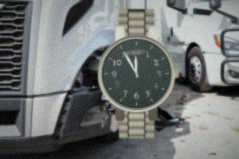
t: h=11 m=55
